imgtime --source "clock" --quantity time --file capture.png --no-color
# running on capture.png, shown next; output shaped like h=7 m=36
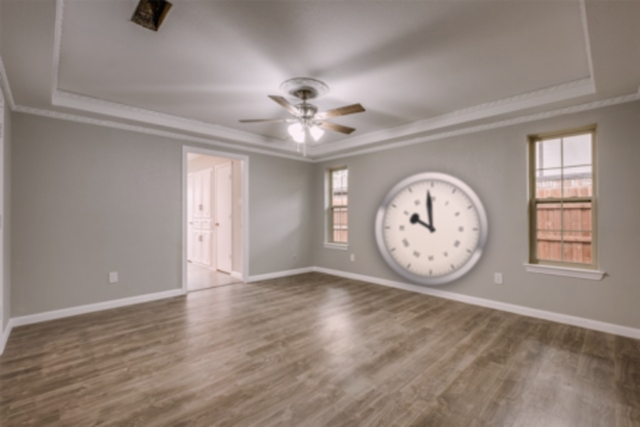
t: h=9 m=59
